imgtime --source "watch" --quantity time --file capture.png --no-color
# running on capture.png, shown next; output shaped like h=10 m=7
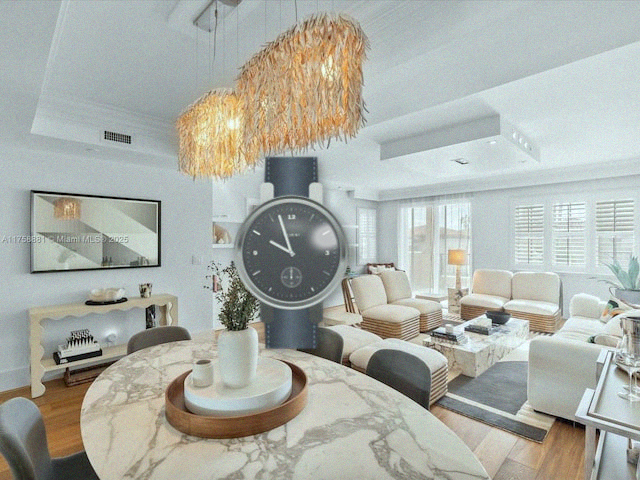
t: h=9 m=57
